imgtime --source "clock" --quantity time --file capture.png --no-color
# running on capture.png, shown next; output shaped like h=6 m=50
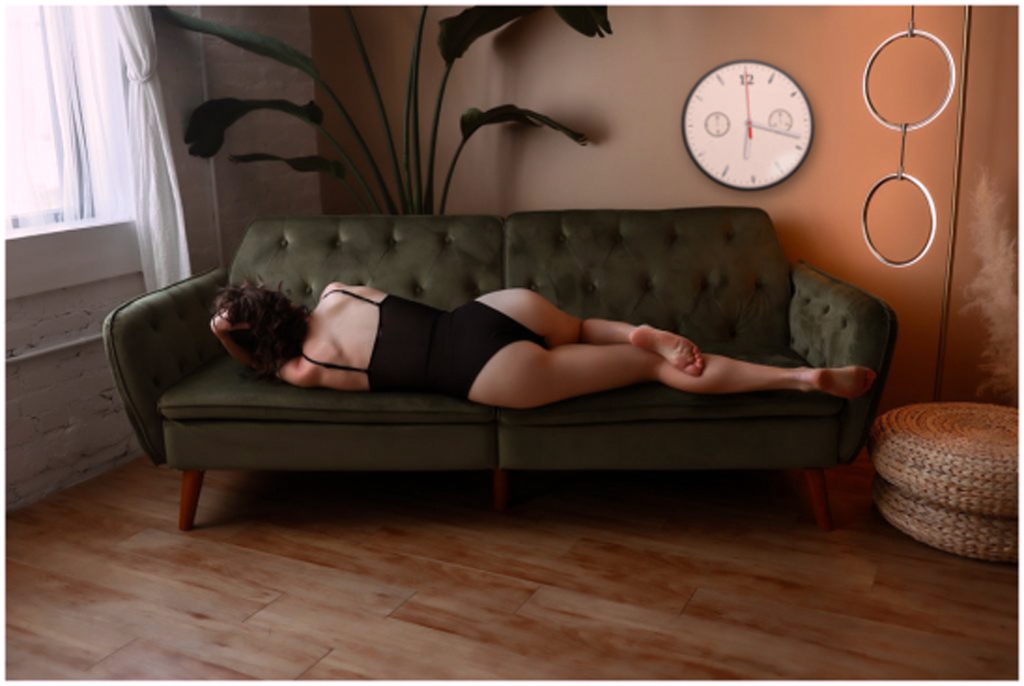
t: h=6 m=18
